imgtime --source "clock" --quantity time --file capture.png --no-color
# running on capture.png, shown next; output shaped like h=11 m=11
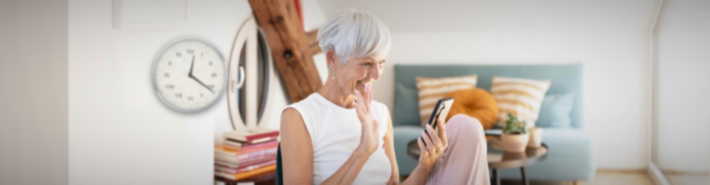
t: h=12 m=21
